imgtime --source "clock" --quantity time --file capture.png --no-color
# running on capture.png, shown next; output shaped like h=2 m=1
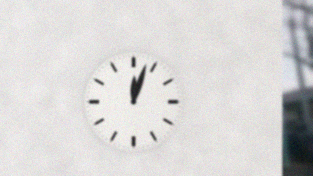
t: h=12 m=3
